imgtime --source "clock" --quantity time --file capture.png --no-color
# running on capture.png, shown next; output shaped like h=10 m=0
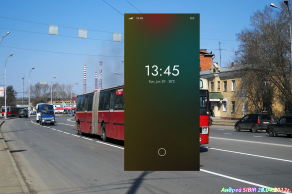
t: h=13 m=45
